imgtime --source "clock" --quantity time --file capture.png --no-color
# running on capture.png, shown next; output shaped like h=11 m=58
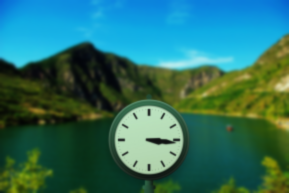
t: h=3 m=16
